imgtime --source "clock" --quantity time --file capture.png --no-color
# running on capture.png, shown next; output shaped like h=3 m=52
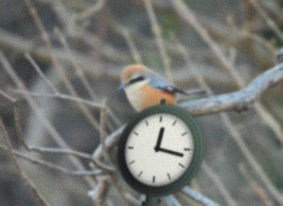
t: h=12 m=17
